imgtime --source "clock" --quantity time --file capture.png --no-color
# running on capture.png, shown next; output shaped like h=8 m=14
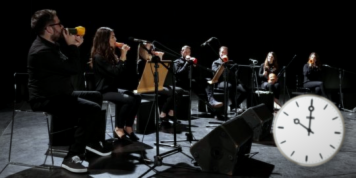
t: h=10 m=0
